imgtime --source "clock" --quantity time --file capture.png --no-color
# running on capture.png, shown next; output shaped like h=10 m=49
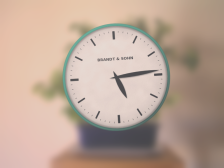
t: h=5 m=14
